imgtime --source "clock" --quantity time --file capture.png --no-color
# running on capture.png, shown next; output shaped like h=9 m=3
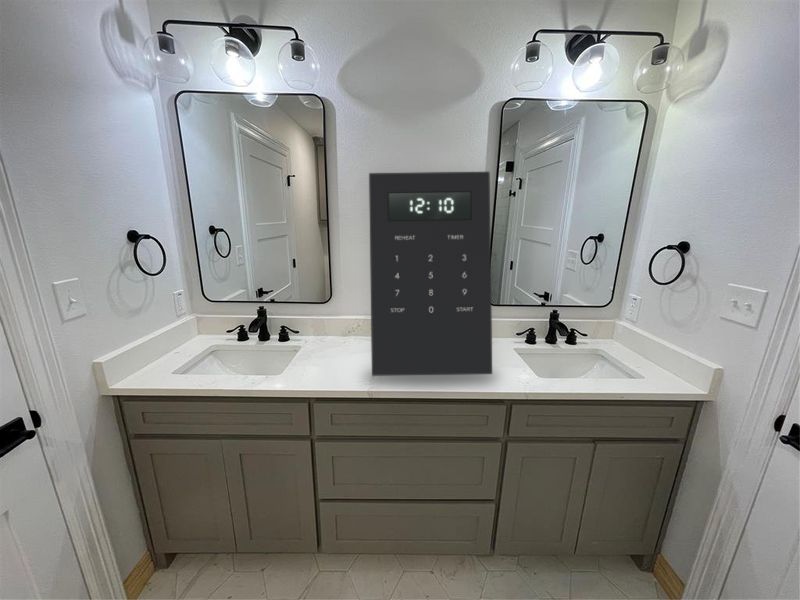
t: h=12 m=10
